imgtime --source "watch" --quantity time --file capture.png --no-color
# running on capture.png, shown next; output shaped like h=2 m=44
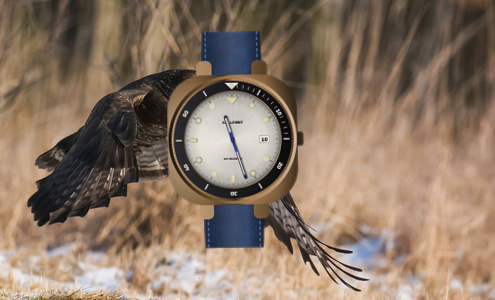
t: h=11 m=27
